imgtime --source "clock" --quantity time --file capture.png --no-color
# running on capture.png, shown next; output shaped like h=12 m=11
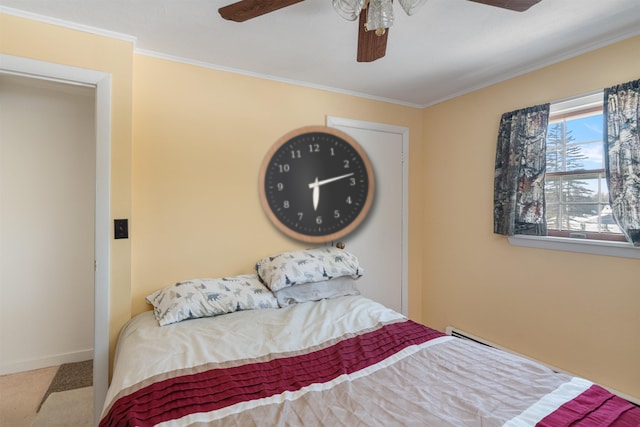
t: h=6 m=13
